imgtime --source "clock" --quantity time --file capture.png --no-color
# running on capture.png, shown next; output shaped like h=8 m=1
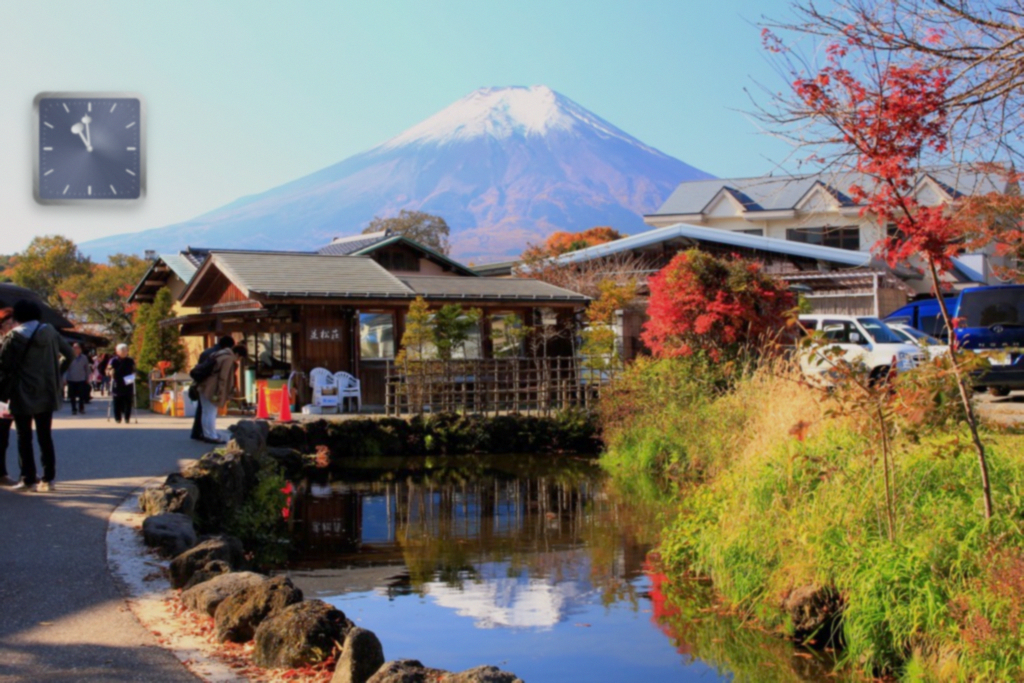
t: h=10 m=59
